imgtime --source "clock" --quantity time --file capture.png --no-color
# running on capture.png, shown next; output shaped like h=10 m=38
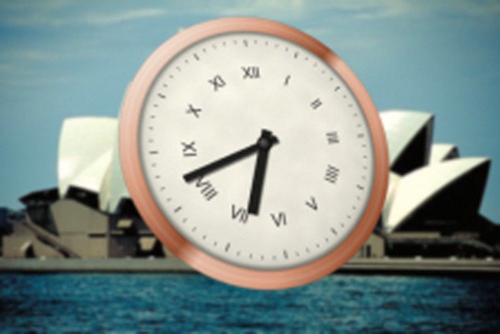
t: h=6 m=42
